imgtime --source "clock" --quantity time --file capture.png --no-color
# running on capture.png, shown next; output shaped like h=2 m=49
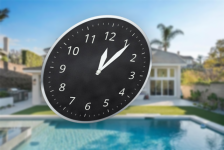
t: h=12 m=6
